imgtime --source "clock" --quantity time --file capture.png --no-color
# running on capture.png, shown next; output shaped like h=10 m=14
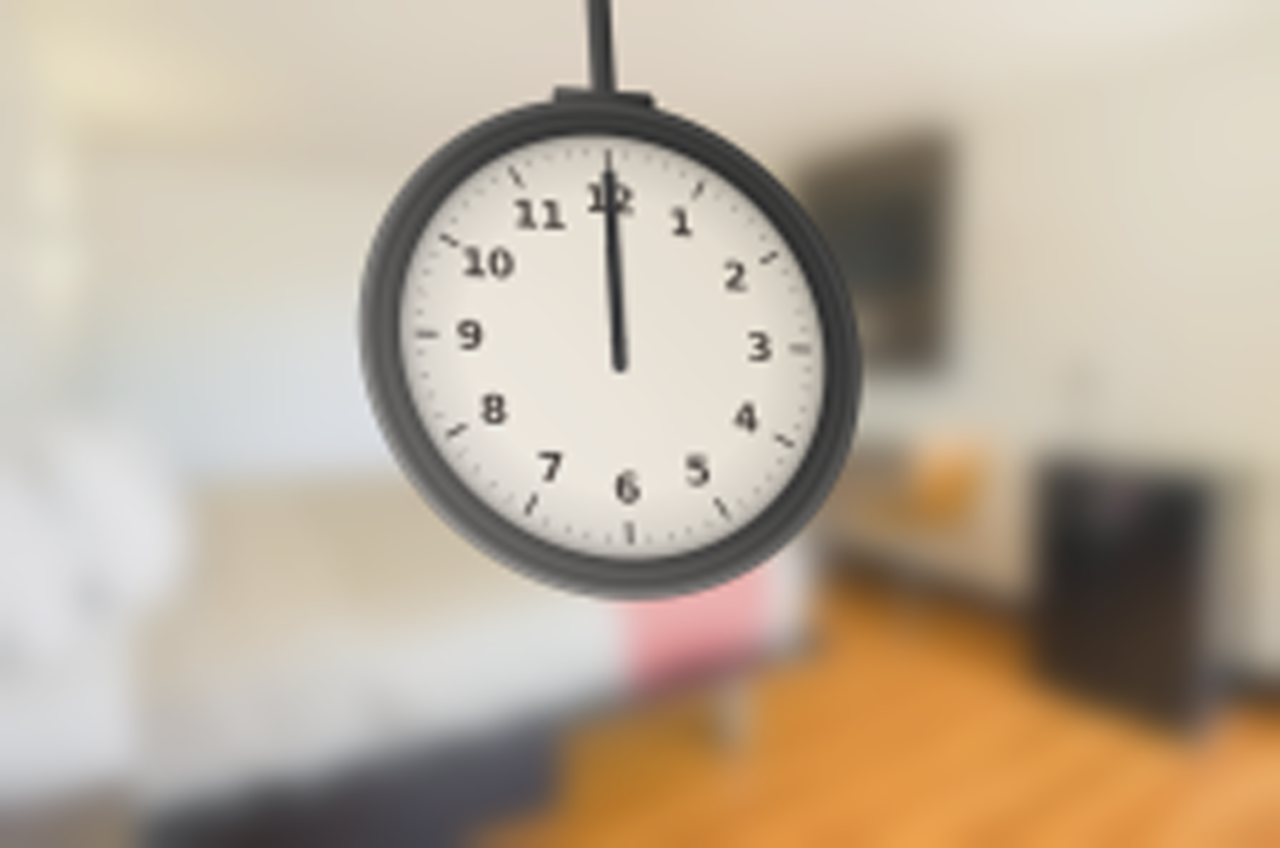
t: h=12 m=0
